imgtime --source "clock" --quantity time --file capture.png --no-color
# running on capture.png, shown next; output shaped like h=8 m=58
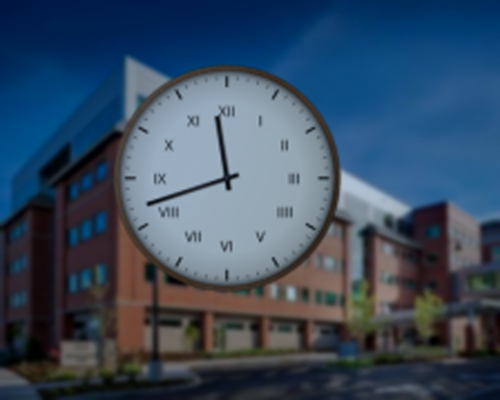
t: h=11 m=42
